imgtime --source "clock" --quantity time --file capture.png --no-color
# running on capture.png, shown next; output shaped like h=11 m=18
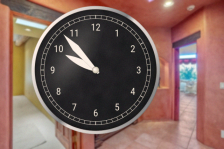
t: h=9 m=53
